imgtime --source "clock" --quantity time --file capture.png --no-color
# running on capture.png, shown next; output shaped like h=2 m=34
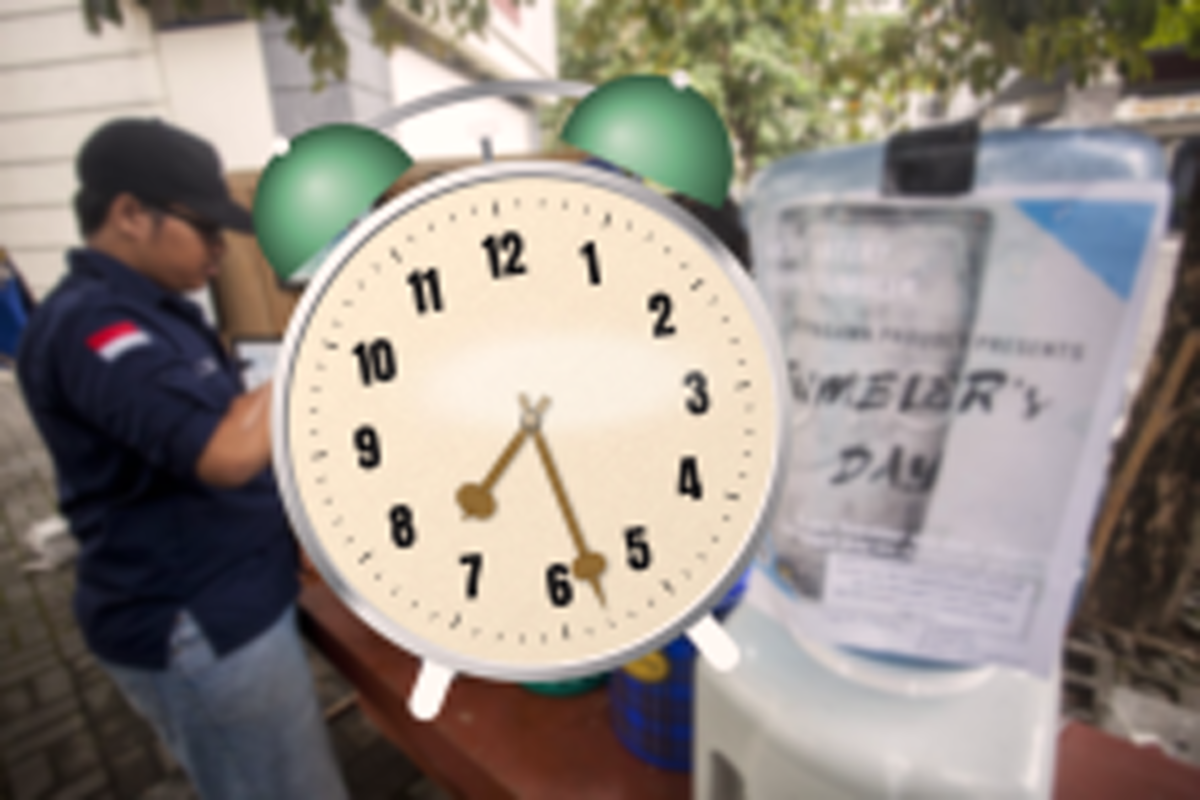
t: h=7 m=28
